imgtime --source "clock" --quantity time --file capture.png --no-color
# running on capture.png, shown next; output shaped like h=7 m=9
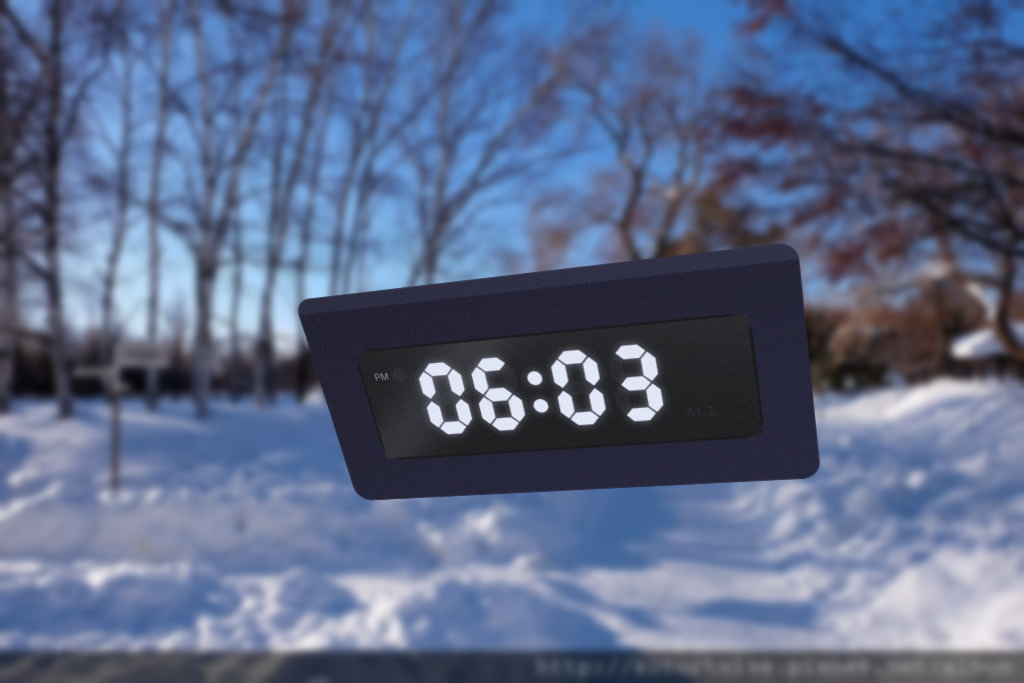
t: h=6 m=3
